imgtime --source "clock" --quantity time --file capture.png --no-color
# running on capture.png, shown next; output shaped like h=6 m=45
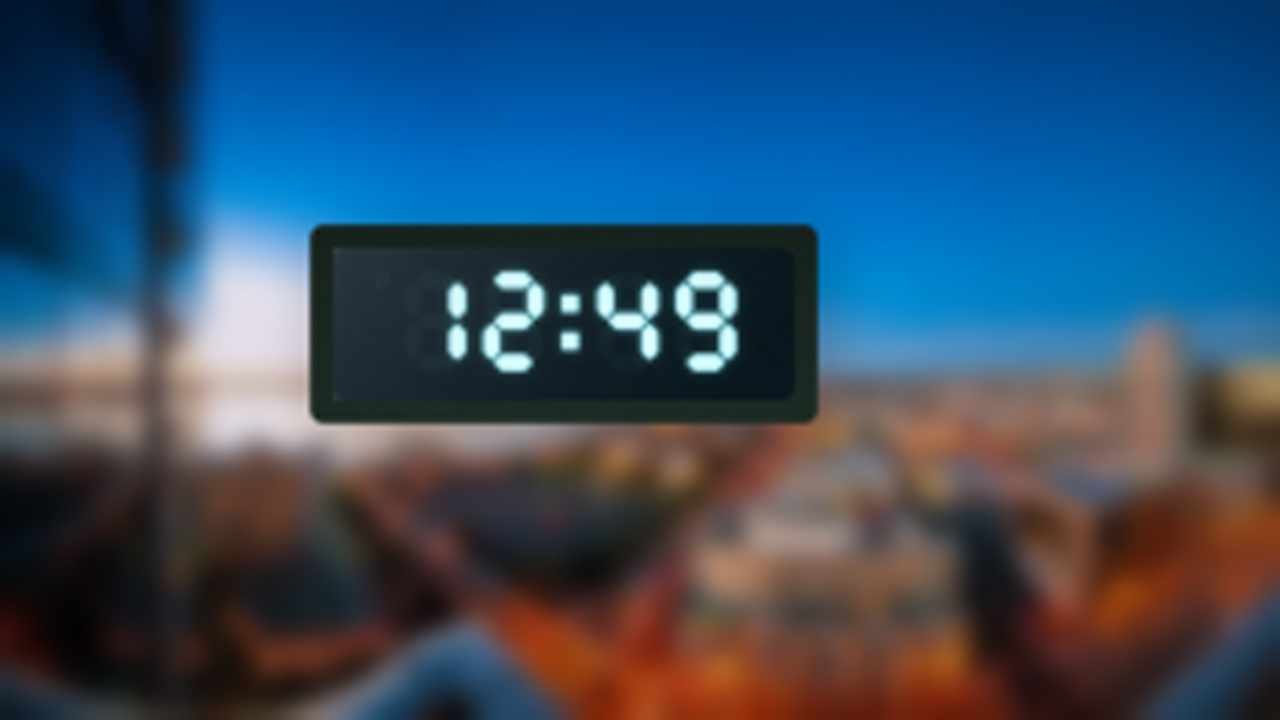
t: h=12 m=49
